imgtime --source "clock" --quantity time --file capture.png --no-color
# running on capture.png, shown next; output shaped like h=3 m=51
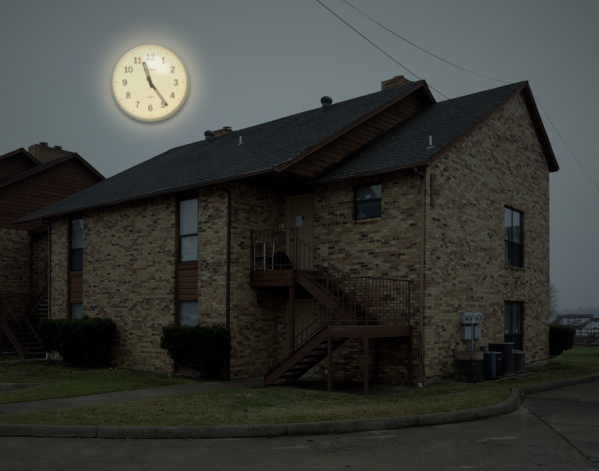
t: h=11 m=24
